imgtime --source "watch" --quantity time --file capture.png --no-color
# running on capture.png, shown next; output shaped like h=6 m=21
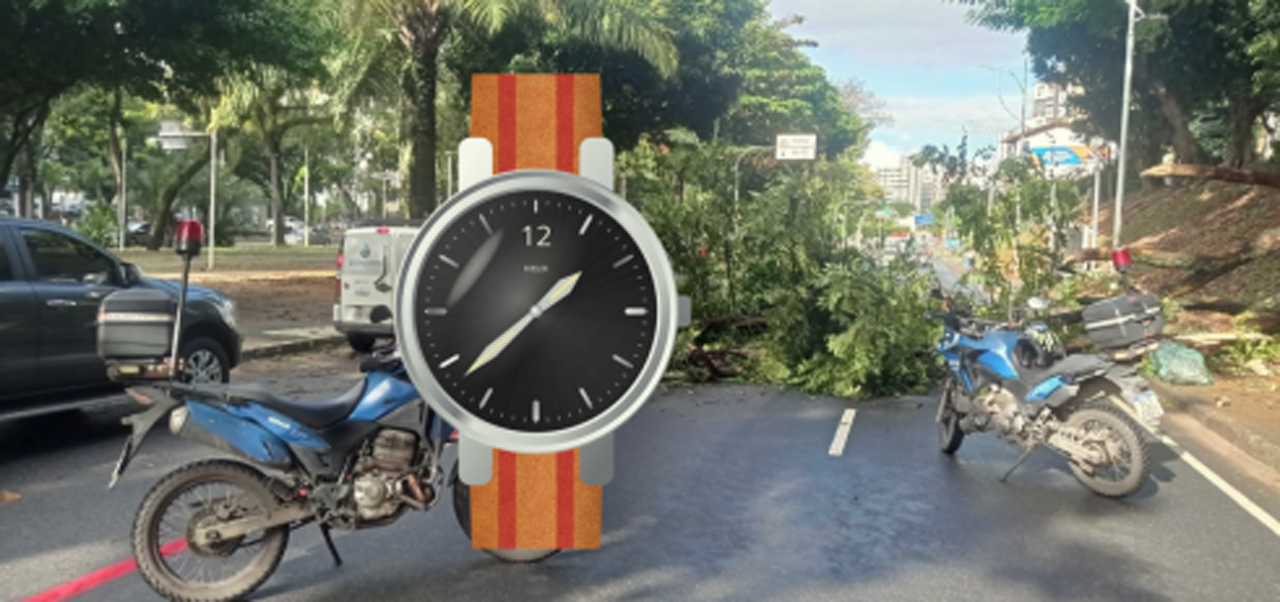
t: h=1 m=38
